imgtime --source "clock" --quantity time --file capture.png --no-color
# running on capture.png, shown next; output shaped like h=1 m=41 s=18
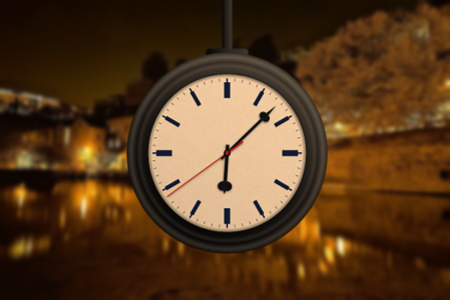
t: h=6 m=7 s=39
